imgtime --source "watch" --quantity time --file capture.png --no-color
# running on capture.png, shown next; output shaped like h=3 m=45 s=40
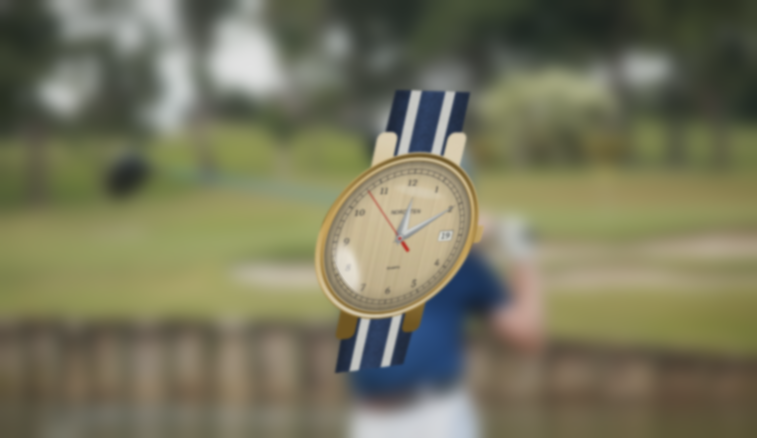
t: h=12 m=9 s=53
